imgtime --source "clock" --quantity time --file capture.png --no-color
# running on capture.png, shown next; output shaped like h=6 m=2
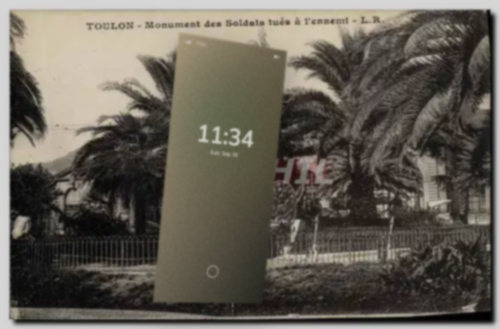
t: h=11 m=34
